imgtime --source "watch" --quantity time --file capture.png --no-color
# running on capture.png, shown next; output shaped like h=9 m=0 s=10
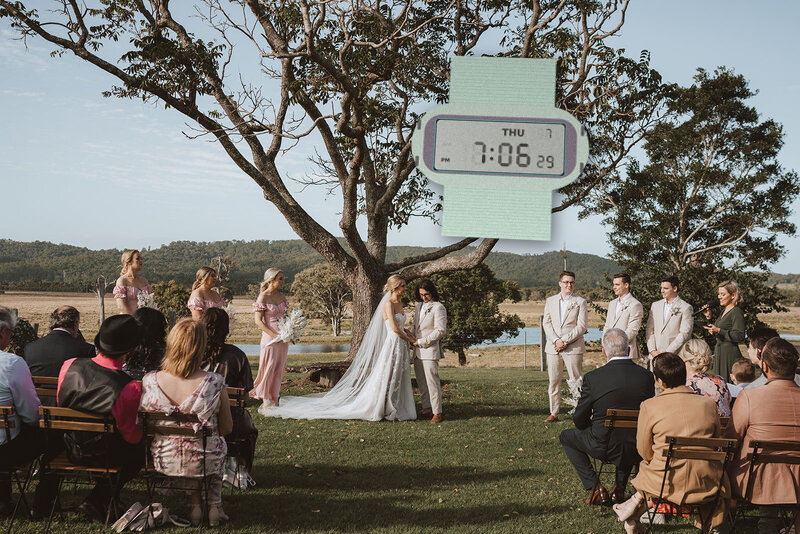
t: h=7 m=6 s=29
